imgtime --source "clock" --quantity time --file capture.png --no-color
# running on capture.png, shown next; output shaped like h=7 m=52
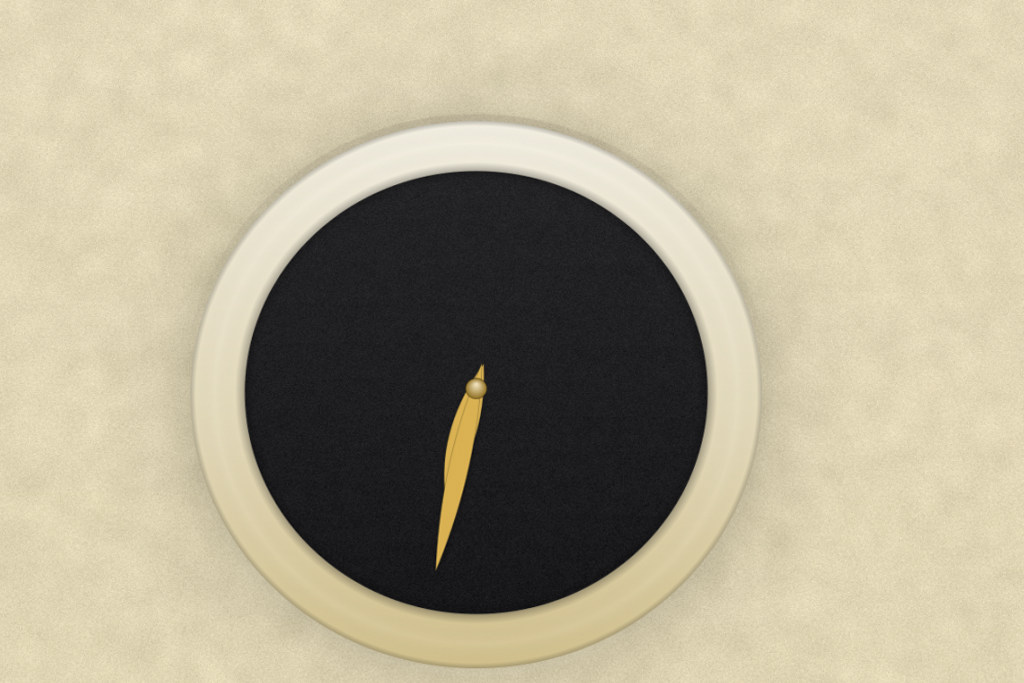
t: h=6 m=32
